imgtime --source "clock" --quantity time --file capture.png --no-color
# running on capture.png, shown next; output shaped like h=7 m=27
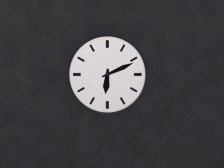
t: h=6 m=11
